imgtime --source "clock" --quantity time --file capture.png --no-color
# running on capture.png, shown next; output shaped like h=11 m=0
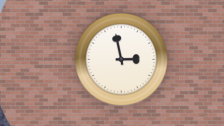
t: h=2 m=58
